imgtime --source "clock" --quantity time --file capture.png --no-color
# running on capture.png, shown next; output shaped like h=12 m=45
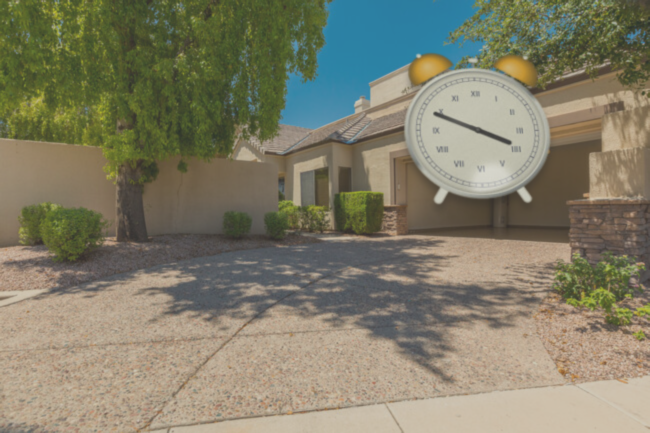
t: h=3 m=49
